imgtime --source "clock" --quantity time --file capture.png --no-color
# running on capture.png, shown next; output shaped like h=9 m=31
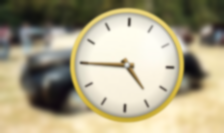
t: h=4 m=45
